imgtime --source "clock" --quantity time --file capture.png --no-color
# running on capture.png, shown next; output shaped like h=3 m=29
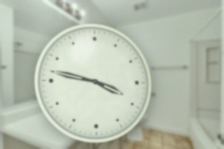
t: h=3 m=47
